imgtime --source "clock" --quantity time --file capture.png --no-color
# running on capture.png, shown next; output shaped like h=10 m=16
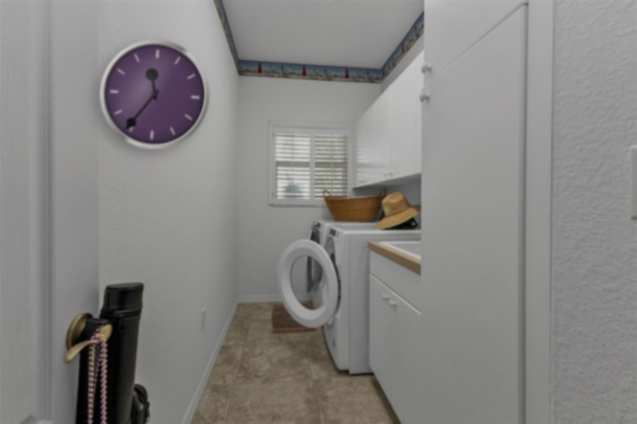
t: h=11 m=36
